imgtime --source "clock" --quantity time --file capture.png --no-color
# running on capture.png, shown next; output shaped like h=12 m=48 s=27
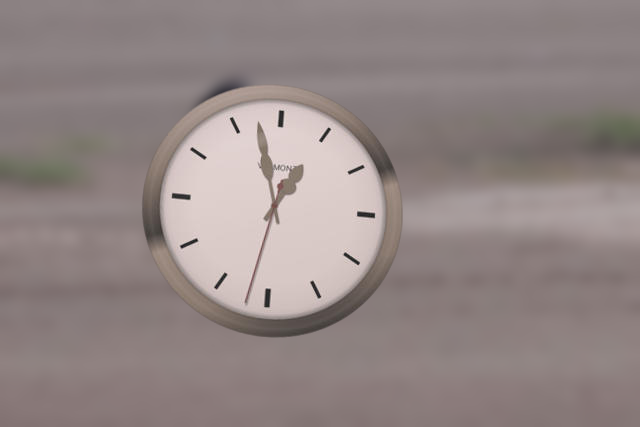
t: h=12 m=57 s=32
